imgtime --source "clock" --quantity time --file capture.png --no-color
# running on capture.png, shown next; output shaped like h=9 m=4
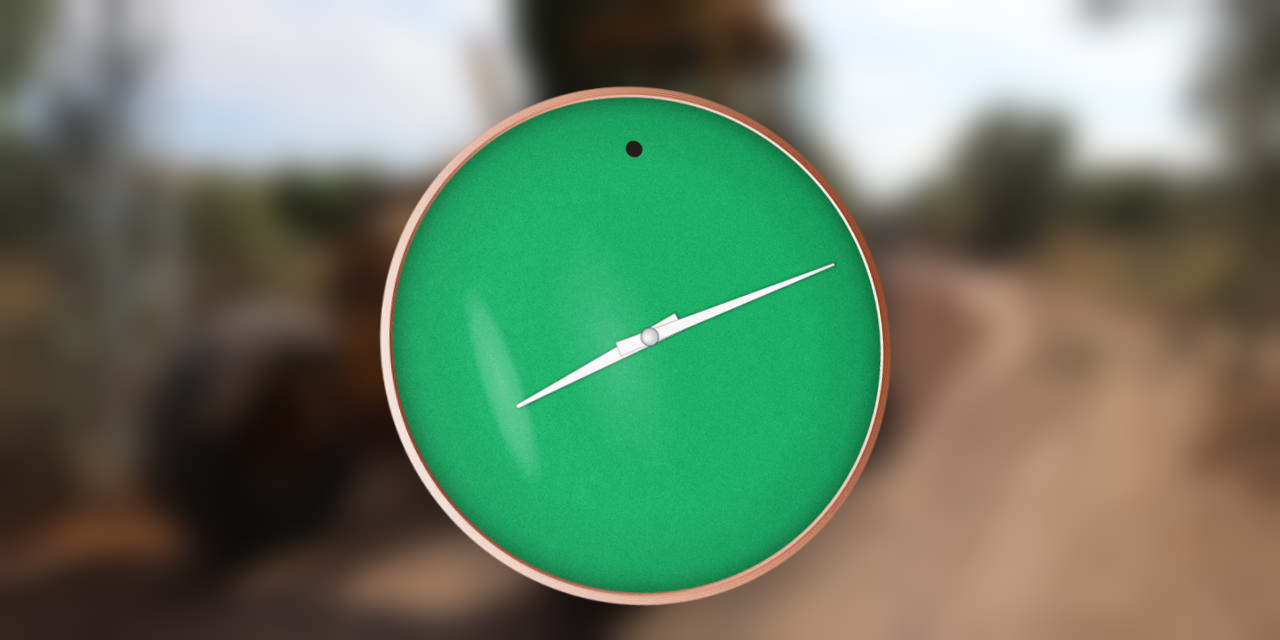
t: h=8 m=12
